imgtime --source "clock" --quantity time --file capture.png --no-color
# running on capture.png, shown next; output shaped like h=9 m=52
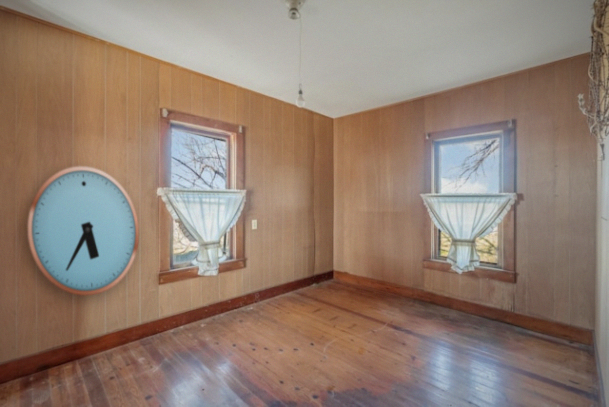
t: h=5 m=36
